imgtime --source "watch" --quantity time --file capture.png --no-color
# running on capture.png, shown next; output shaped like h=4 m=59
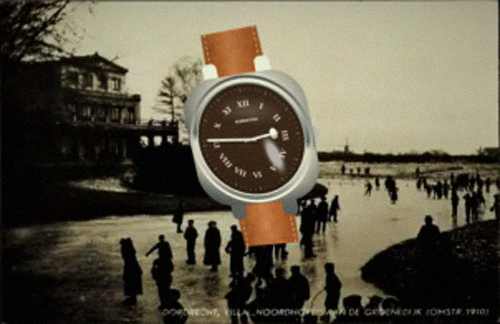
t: h=2 m=46
